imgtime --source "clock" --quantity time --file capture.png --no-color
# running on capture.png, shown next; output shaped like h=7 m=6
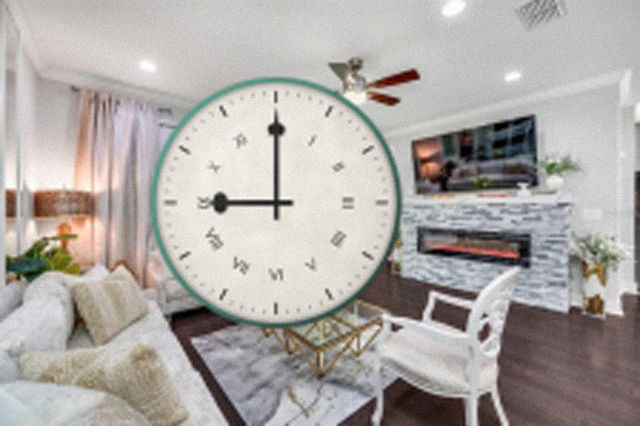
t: h=9 m=0
